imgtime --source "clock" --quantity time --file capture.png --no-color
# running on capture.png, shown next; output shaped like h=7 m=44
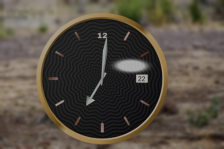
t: h=7 m=1
